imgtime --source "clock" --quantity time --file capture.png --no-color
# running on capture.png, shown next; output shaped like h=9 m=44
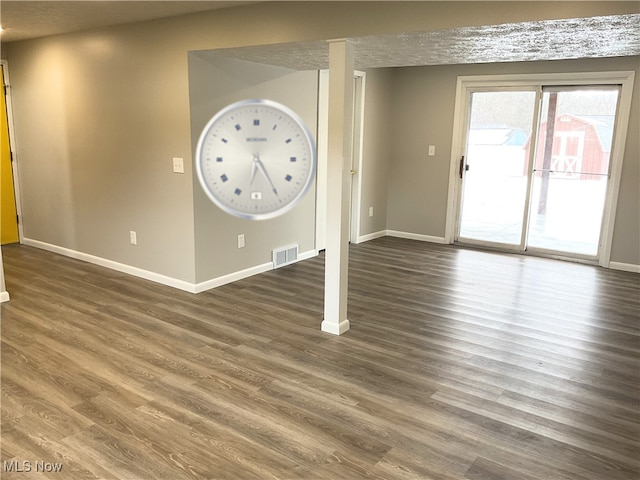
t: h=6 m=25
